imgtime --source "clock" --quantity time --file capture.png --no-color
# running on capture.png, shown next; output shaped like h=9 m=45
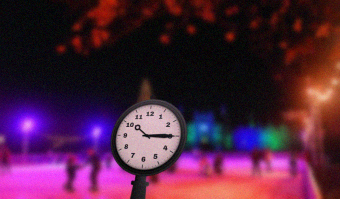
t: h=10 m=15
